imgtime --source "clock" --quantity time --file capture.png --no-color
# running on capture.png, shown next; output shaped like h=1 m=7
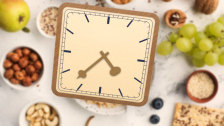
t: h=4 m=37
